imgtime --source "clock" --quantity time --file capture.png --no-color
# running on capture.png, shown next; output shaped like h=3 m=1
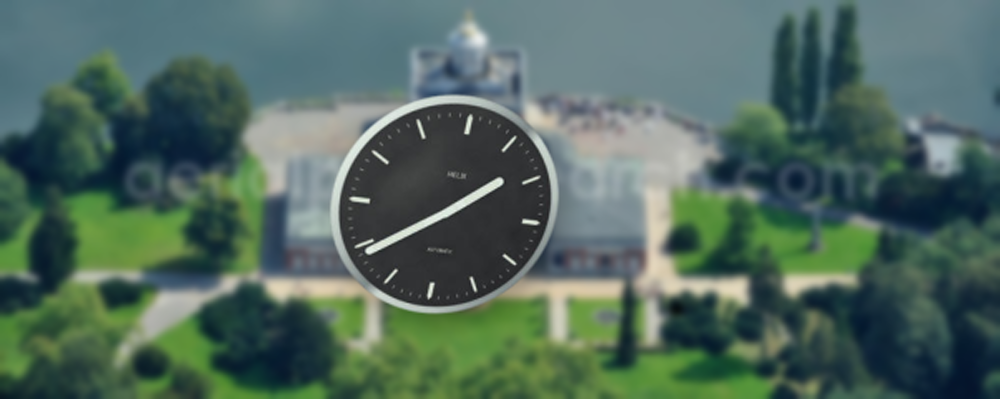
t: h=1 m=39
